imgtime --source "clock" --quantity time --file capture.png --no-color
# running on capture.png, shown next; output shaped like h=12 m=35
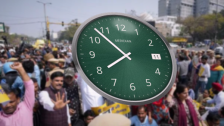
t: h=7 m=53
